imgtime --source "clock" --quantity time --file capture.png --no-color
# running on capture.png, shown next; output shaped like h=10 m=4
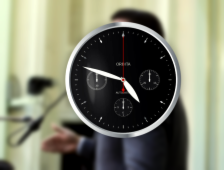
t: h=4 m=48
